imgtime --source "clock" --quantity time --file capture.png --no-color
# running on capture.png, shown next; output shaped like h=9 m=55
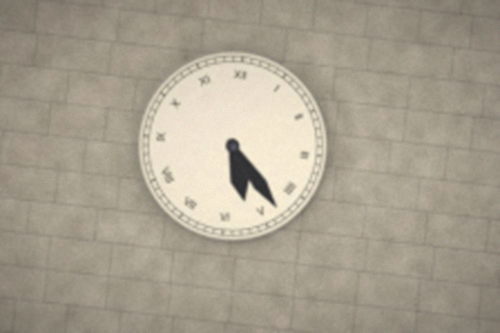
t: h=5 m=23
